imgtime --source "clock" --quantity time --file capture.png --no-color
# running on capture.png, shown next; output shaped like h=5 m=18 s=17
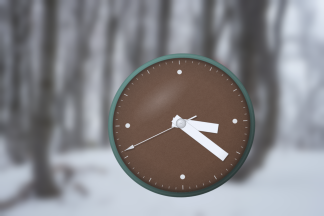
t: h=3 m=21 s=41
